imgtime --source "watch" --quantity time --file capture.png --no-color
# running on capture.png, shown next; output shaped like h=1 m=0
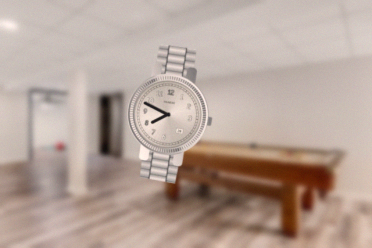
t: h=7 m=48
